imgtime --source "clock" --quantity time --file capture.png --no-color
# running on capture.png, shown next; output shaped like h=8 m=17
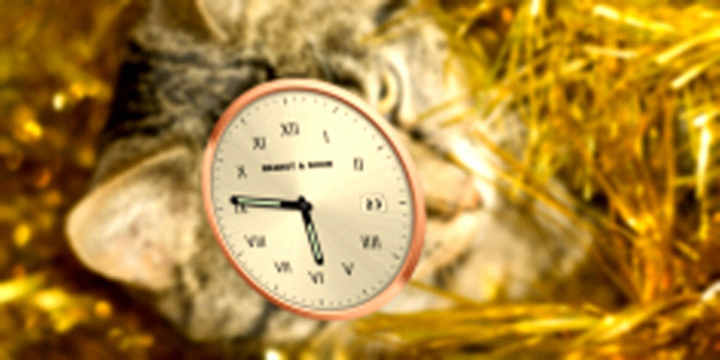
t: h=5 m=46
